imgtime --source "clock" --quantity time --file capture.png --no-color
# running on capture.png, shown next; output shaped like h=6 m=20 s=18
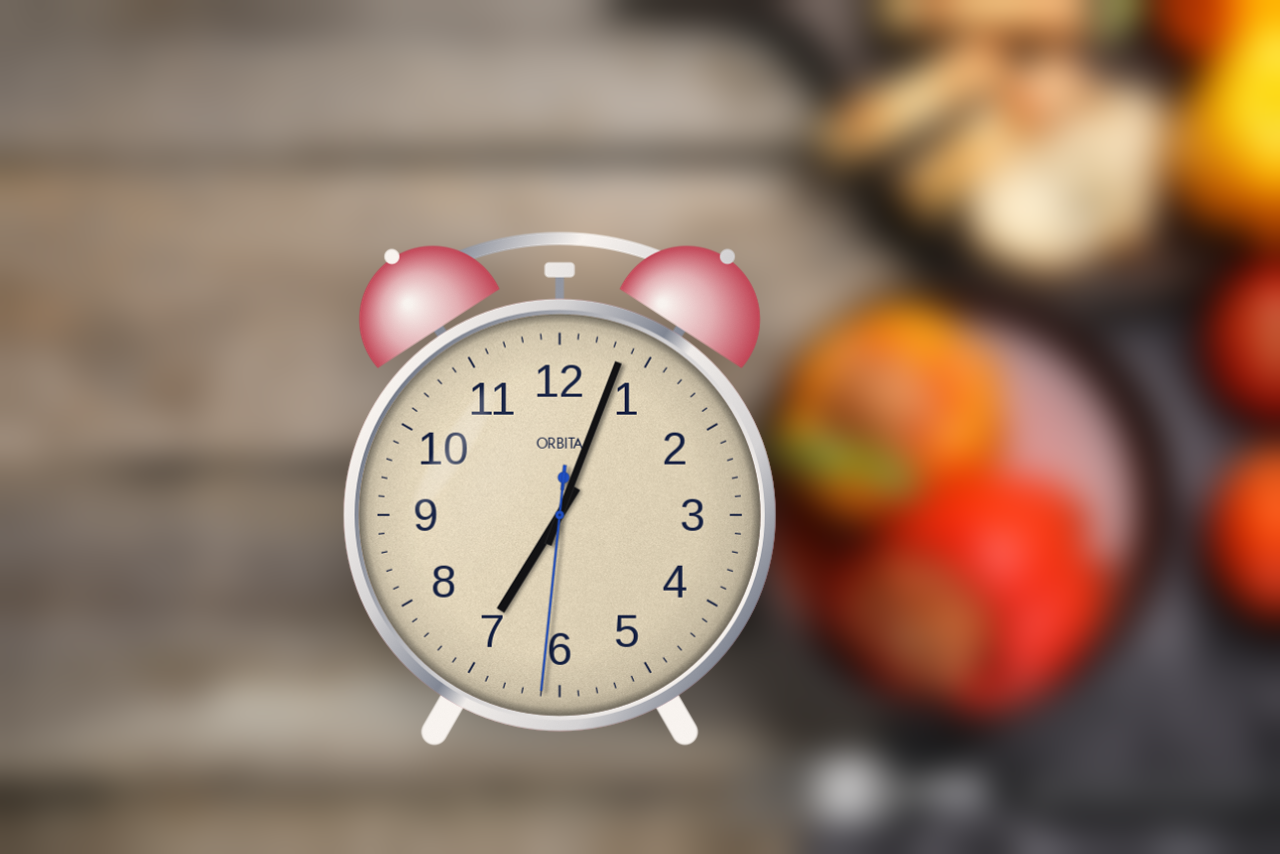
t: h=7 m=3 s=31
